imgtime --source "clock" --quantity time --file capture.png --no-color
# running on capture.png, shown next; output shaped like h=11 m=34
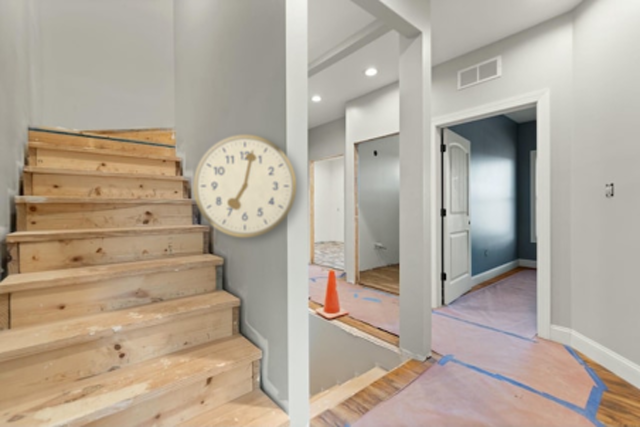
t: h=7 m=2
